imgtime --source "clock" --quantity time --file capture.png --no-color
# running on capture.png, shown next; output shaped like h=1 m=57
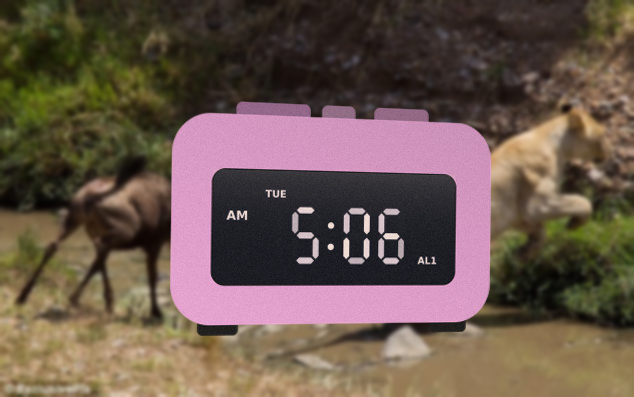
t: h=5 m=6
